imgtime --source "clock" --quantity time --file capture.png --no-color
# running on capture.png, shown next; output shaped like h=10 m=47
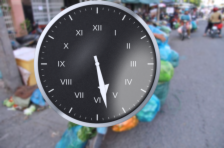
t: h=5 m=28
